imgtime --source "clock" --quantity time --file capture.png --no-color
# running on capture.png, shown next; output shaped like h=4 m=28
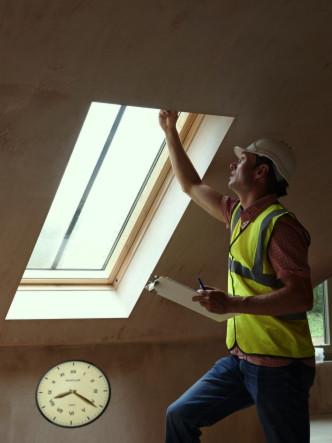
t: h=8 m=21
